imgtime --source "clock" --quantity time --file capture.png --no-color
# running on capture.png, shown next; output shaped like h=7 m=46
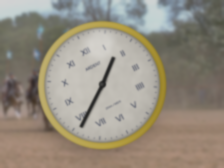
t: h=1 m=39
